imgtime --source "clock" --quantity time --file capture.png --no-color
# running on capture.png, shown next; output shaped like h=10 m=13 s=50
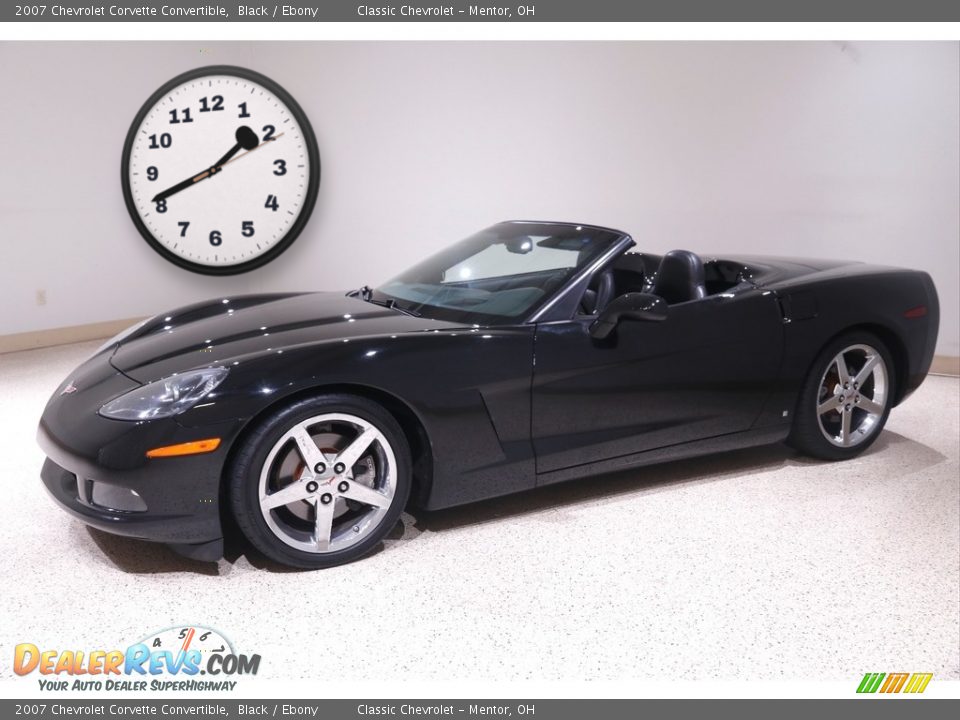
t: h=1 m=41 s=11
